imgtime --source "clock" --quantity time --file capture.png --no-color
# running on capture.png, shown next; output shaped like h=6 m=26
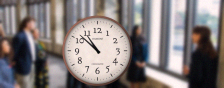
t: h=10 m=52
